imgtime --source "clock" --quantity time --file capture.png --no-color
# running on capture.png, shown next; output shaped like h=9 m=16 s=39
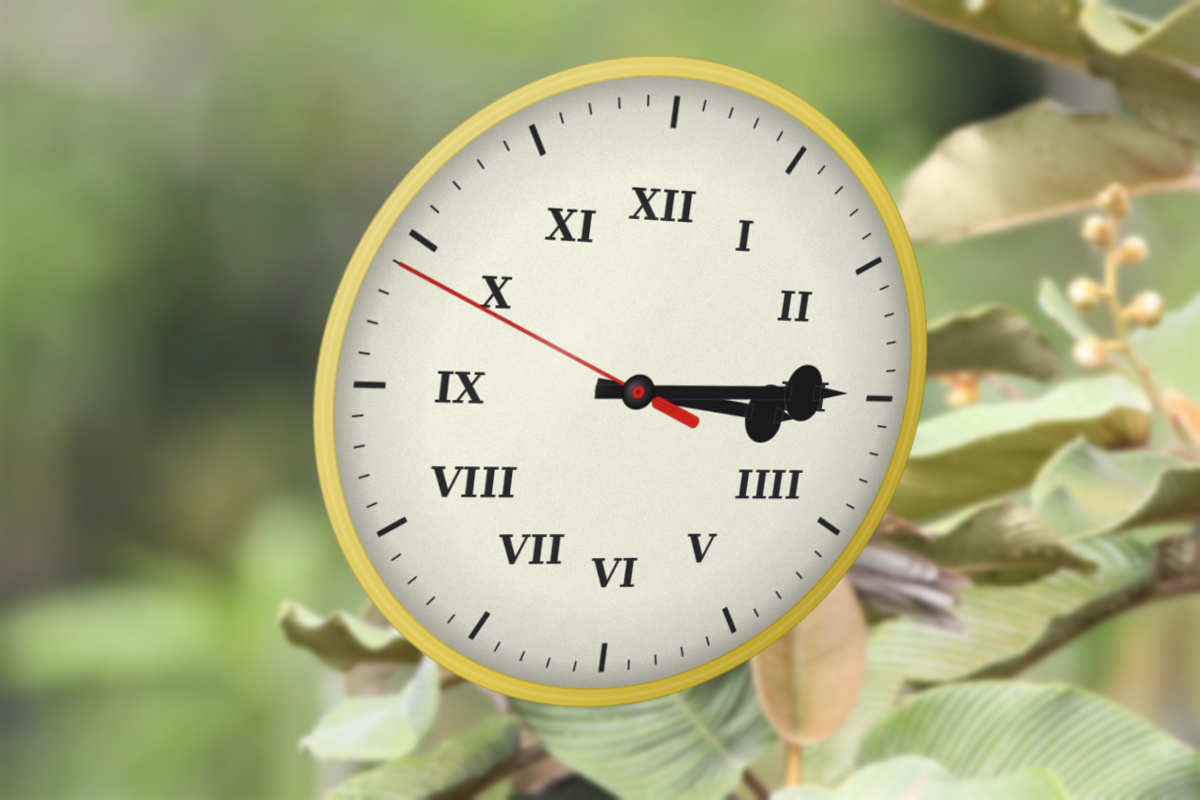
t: h=3 m=14 s=49
